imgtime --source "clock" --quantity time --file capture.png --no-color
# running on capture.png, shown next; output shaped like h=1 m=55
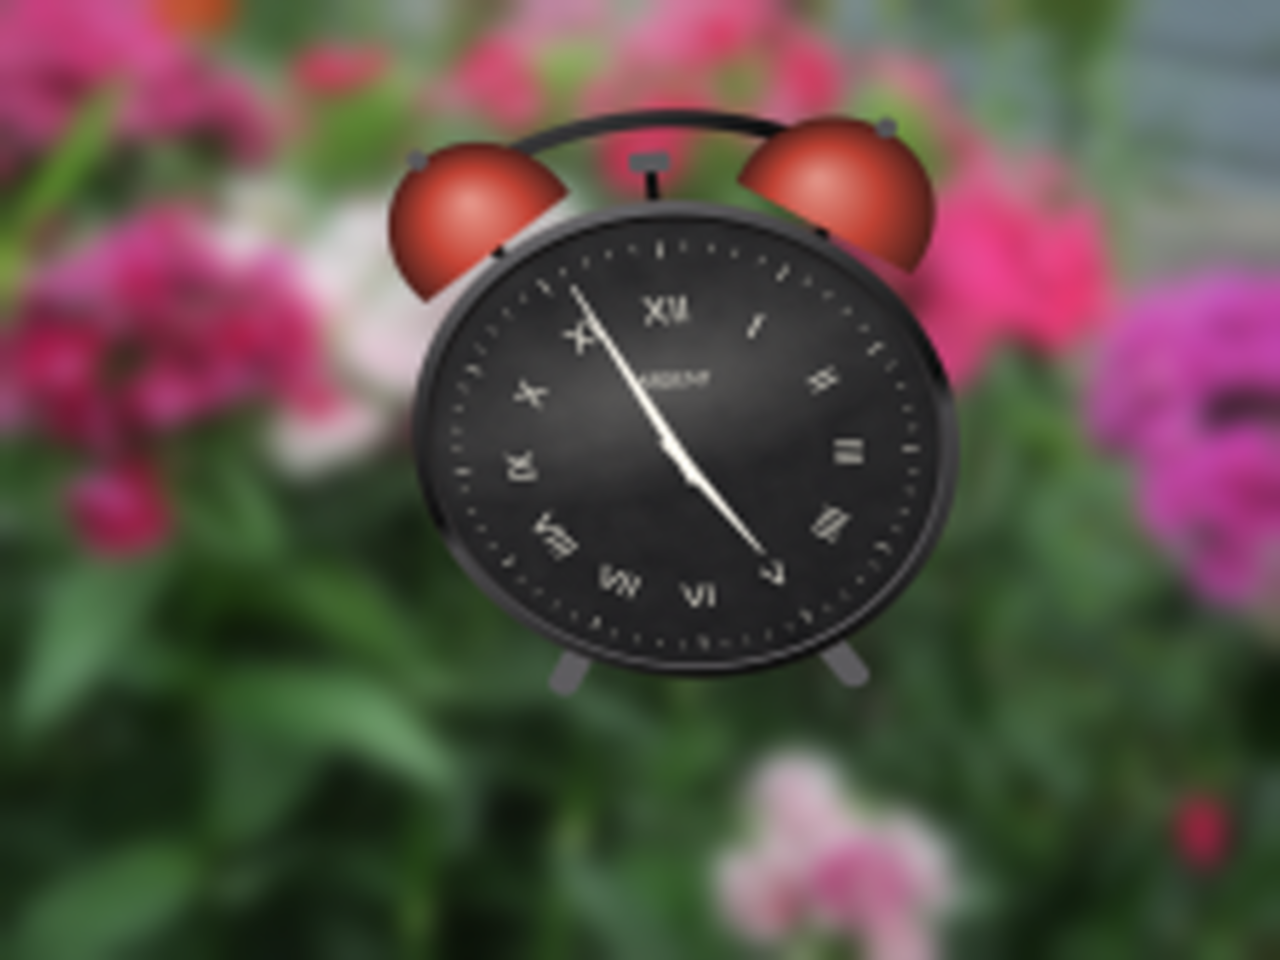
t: h=4 m=56
